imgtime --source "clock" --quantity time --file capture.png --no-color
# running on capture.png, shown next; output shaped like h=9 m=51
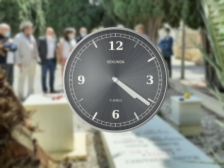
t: h=4 m=21
